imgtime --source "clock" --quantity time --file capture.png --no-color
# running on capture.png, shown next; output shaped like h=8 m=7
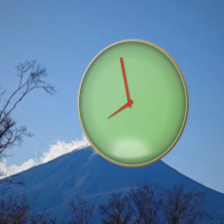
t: h=7 m=58
